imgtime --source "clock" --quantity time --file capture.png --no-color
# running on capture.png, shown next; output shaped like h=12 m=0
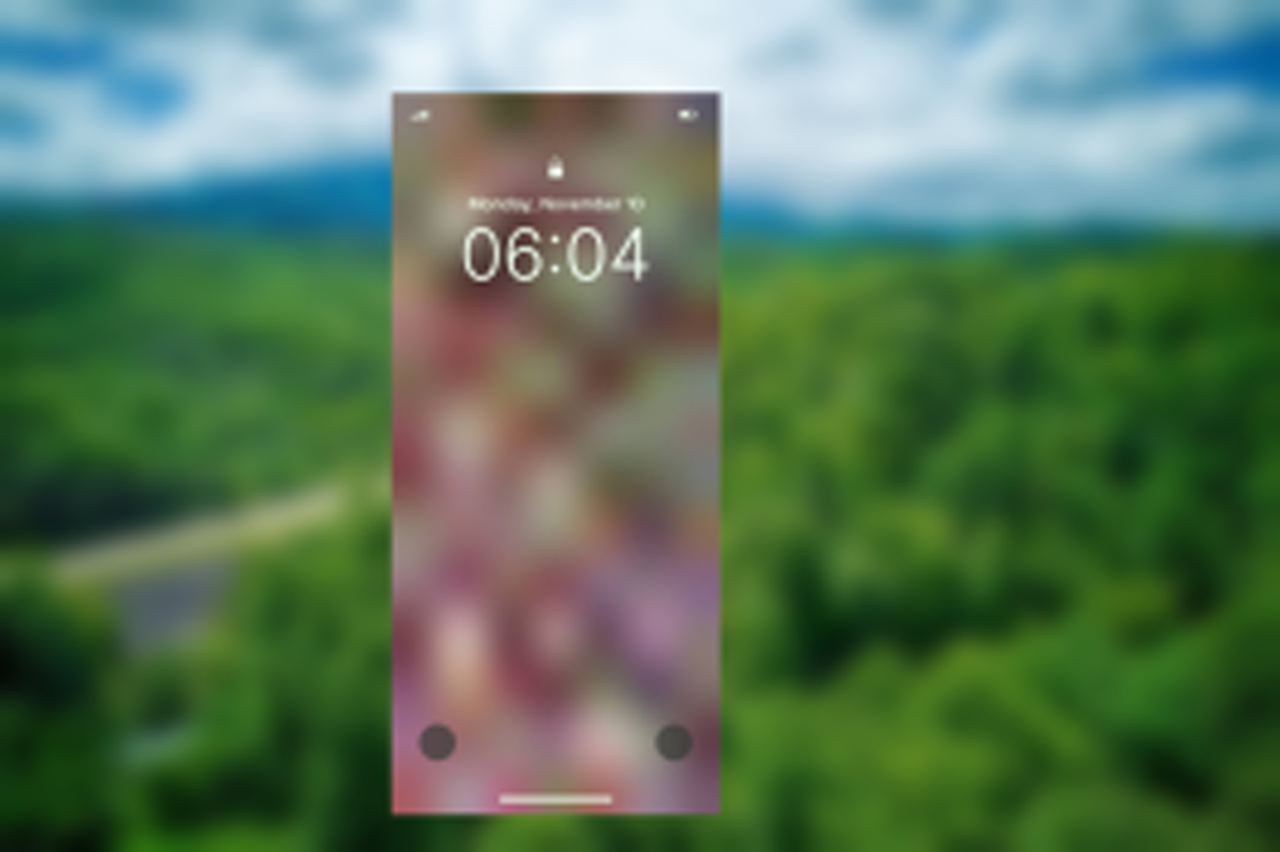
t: h=6 m=4
